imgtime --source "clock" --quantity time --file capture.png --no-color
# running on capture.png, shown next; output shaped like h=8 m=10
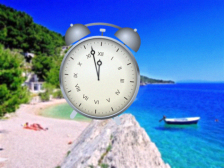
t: h=11 m=57
